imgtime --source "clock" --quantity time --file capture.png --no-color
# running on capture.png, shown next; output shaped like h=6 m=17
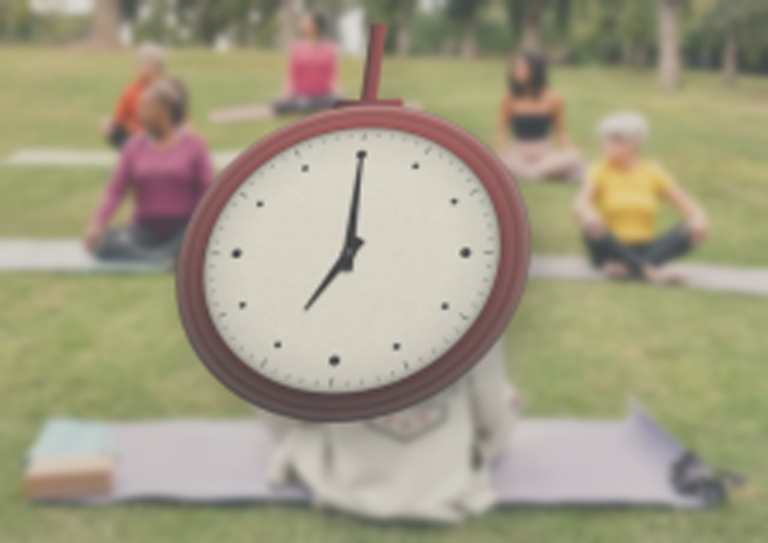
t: h=7 m=0
